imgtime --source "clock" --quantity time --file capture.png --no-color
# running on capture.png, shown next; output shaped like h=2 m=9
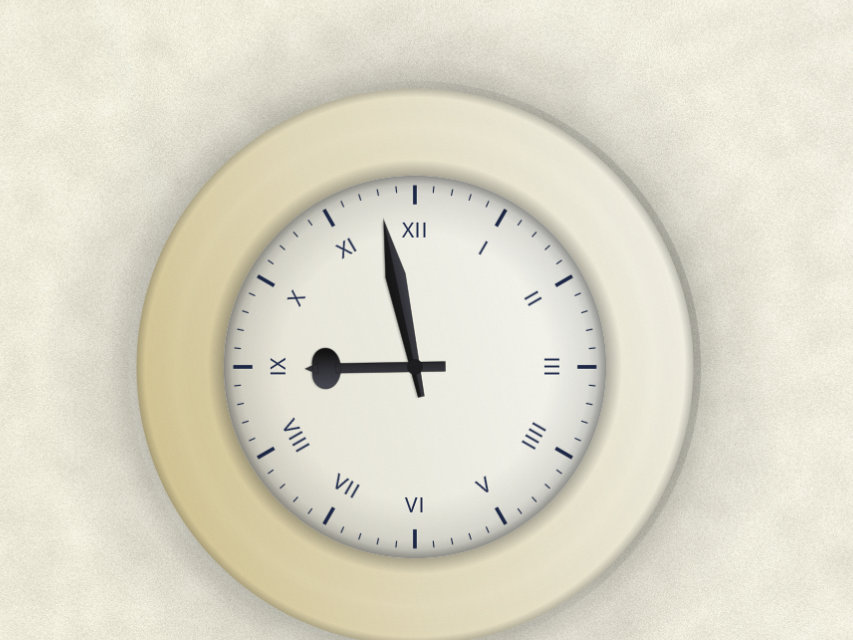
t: h=8 m=58
